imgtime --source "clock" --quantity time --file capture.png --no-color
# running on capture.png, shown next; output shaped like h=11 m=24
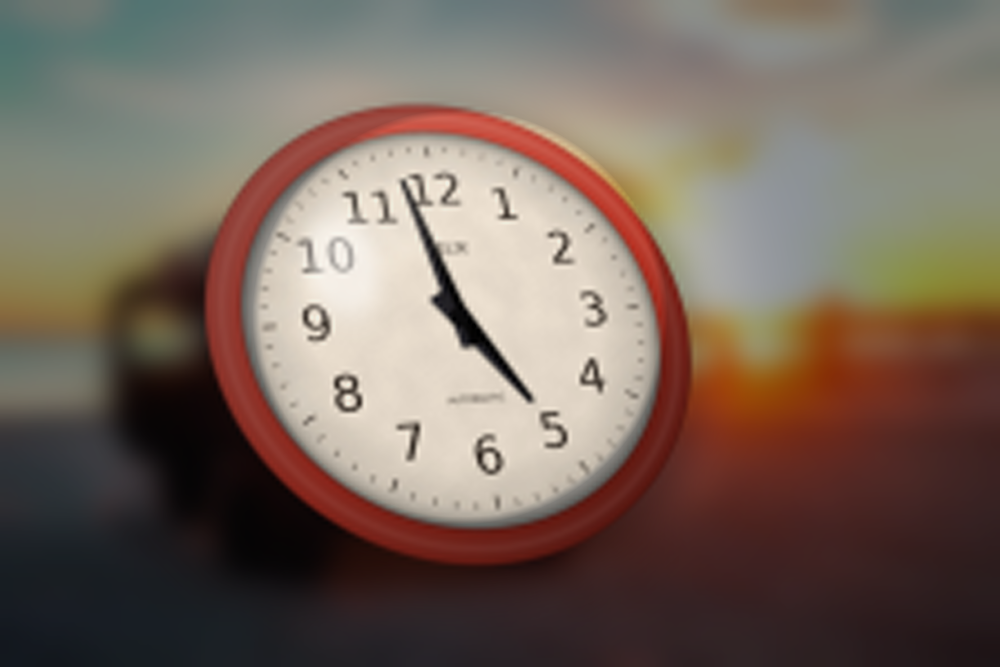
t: h=4 m=58
